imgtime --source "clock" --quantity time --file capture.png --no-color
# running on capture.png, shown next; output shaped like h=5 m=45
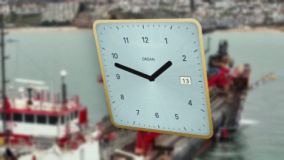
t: h=1 m=48
